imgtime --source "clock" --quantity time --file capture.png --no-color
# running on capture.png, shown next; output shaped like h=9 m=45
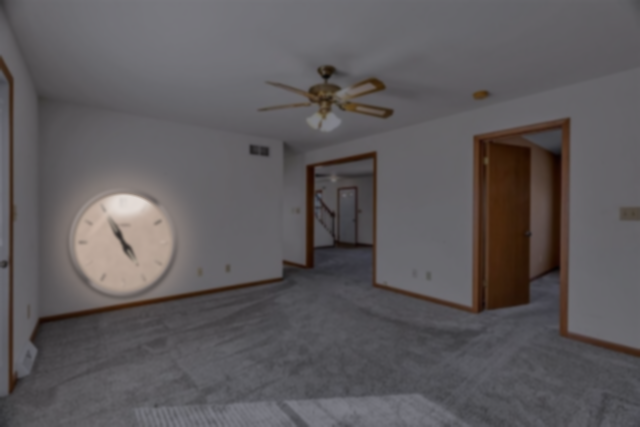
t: h=4 m=55
